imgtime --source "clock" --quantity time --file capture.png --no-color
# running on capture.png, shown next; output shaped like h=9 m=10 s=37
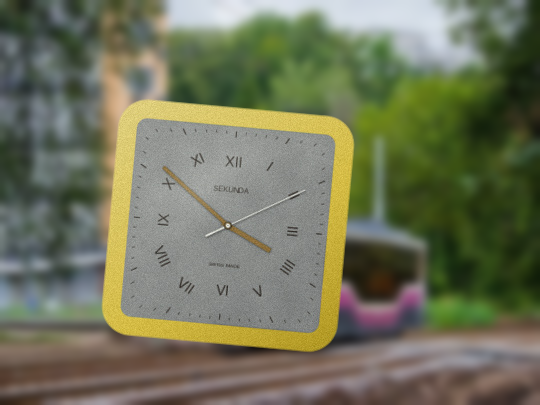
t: h=3 m=51 s=10
